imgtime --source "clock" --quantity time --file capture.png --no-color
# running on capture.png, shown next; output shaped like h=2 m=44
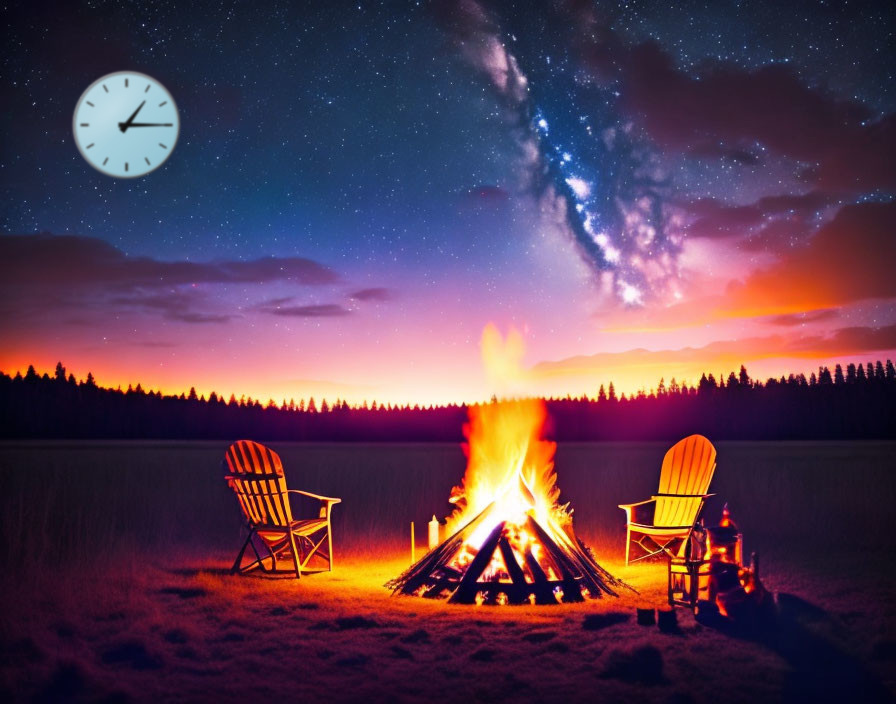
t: h=1 m=15
